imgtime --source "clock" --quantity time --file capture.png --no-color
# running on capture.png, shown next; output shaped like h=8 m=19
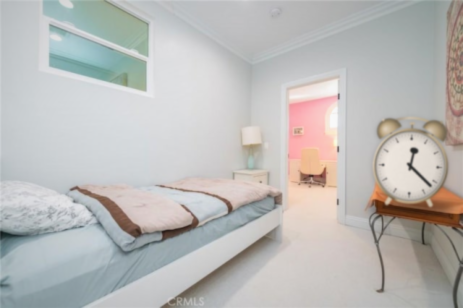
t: h=12 m=22
